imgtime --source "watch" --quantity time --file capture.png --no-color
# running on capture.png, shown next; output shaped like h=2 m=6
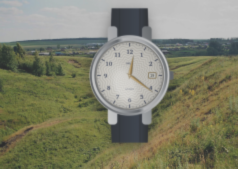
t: h=12 m=21
